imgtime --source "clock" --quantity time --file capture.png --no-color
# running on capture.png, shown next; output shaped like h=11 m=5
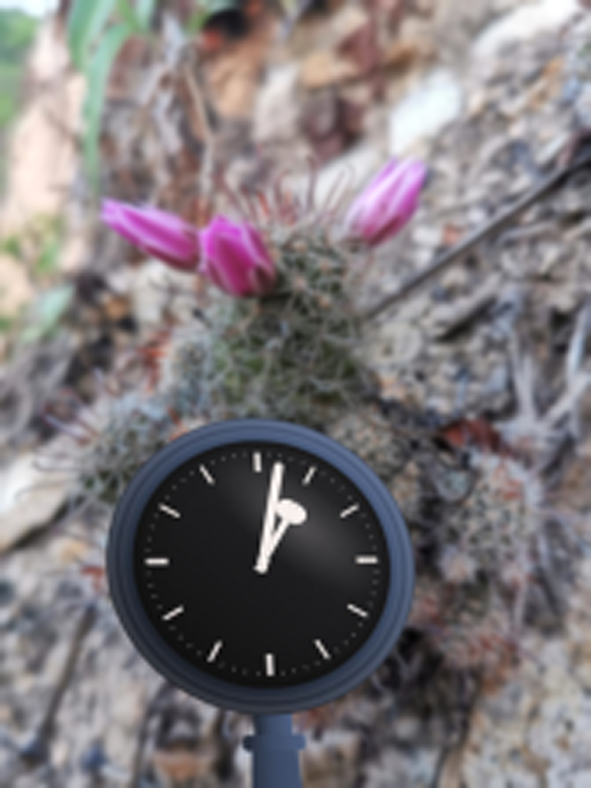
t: h=1 m=2
